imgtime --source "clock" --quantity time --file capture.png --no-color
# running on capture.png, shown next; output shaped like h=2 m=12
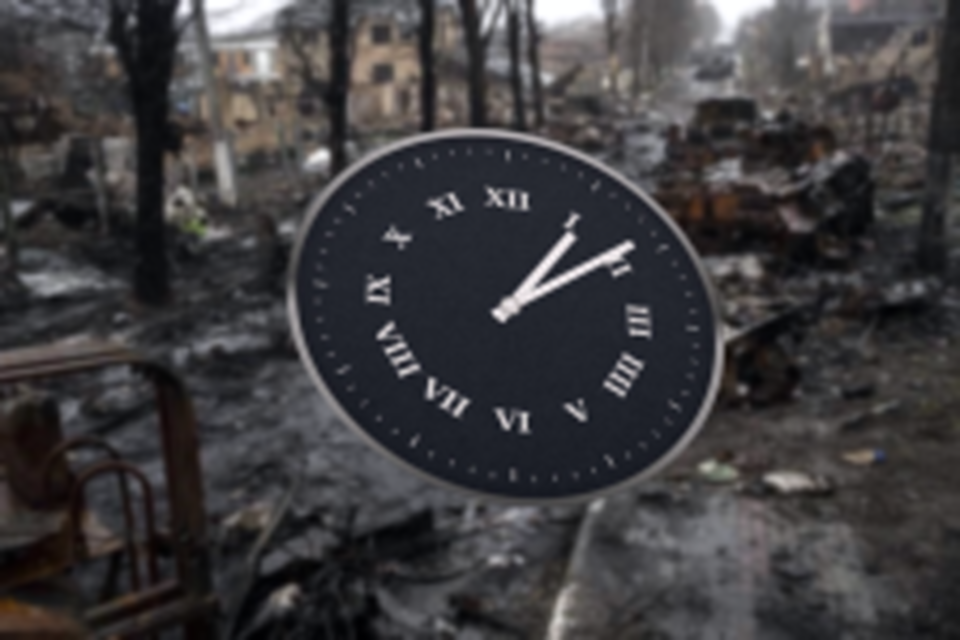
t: h=1 m=9
